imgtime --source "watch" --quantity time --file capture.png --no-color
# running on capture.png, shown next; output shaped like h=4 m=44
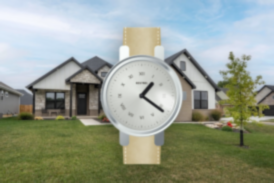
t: h=1 m=21
